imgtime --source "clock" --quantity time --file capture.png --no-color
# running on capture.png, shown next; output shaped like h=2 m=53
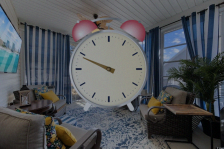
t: h=9 m=49
